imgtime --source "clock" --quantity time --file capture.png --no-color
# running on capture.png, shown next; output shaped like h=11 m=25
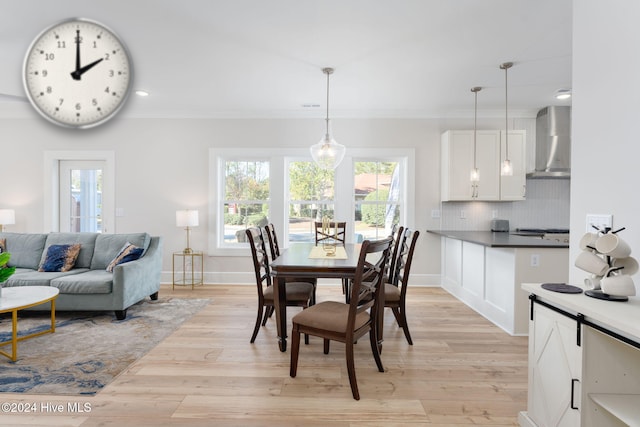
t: h=2 m=0
